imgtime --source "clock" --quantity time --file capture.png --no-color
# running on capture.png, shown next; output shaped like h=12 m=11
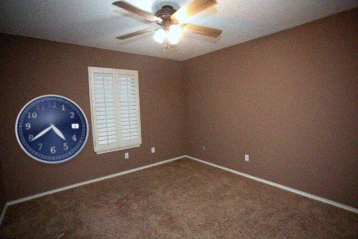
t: h=4 m=39
